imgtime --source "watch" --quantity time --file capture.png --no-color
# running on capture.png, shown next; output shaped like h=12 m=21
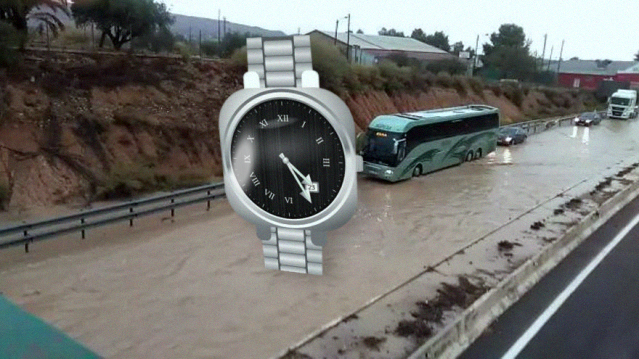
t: h=4 m=25
